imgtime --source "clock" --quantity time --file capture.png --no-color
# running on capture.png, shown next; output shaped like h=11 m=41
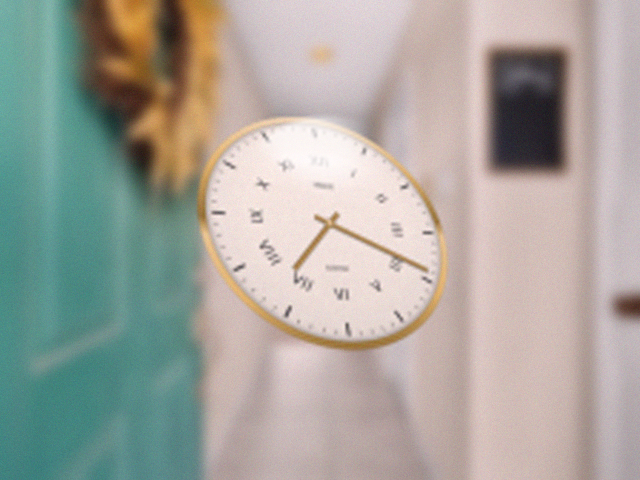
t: h=7 m=19
